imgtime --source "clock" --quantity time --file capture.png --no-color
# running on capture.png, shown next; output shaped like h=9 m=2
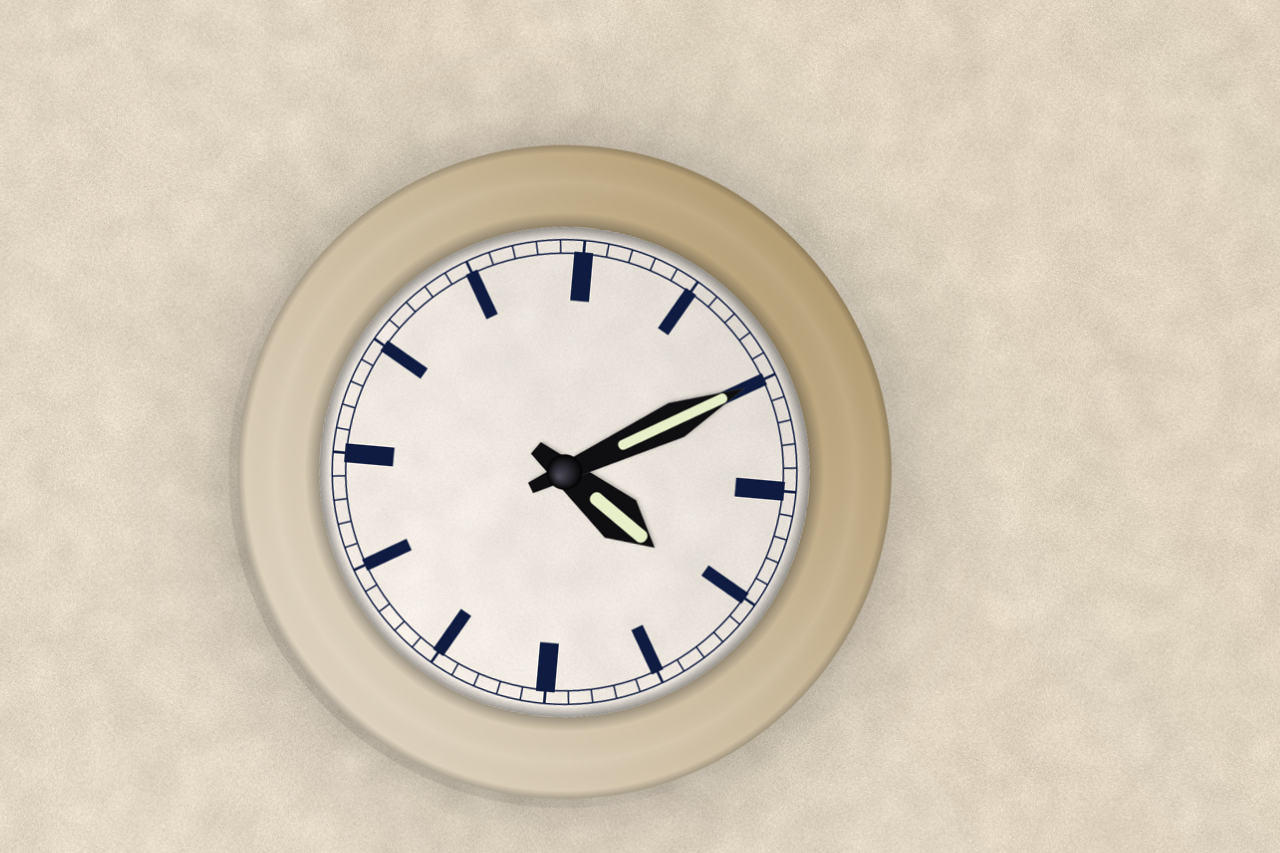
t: h=4 m=10
